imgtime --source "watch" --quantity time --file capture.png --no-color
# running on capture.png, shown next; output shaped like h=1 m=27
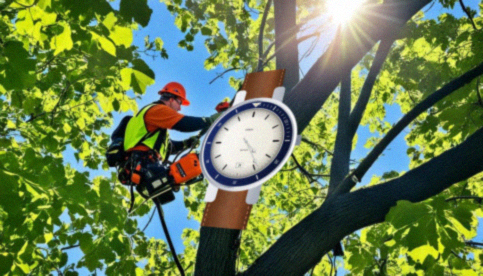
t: h=4 m=24
